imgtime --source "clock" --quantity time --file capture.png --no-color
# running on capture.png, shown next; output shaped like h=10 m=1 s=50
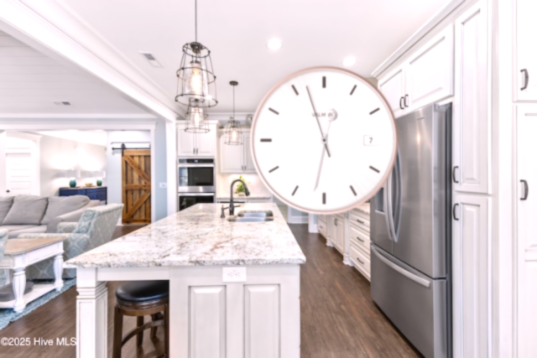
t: h=12 m=31 s=57
